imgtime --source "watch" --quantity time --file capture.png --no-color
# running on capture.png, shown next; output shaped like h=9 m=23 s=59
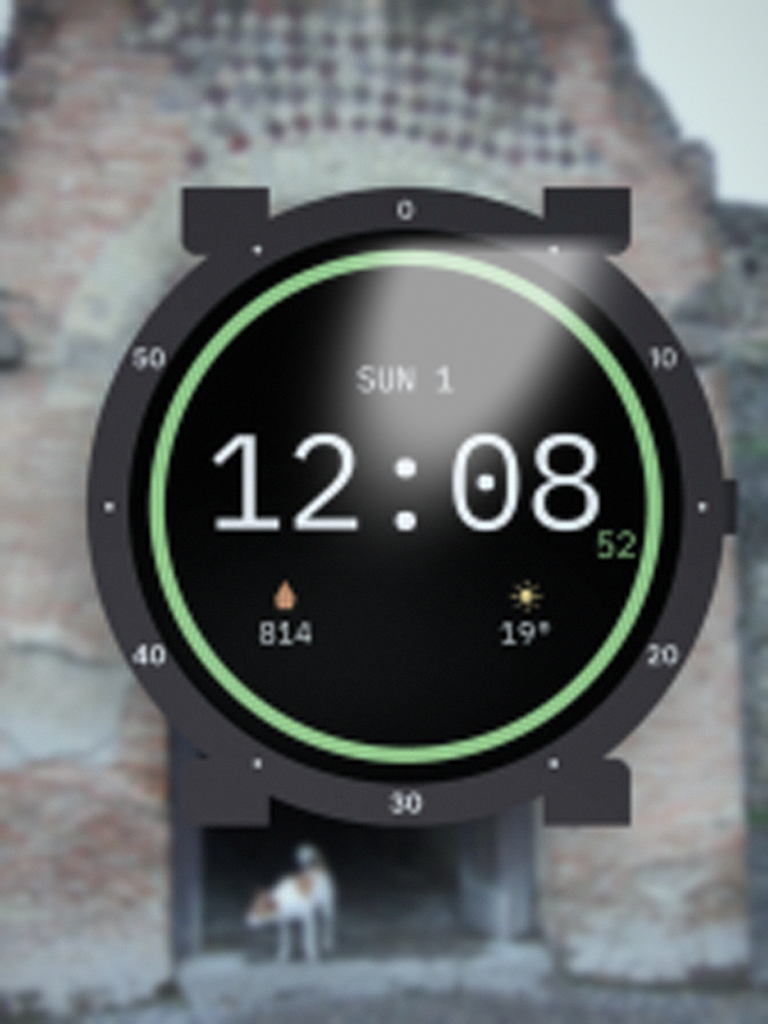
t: h=12 m=8 s=52
